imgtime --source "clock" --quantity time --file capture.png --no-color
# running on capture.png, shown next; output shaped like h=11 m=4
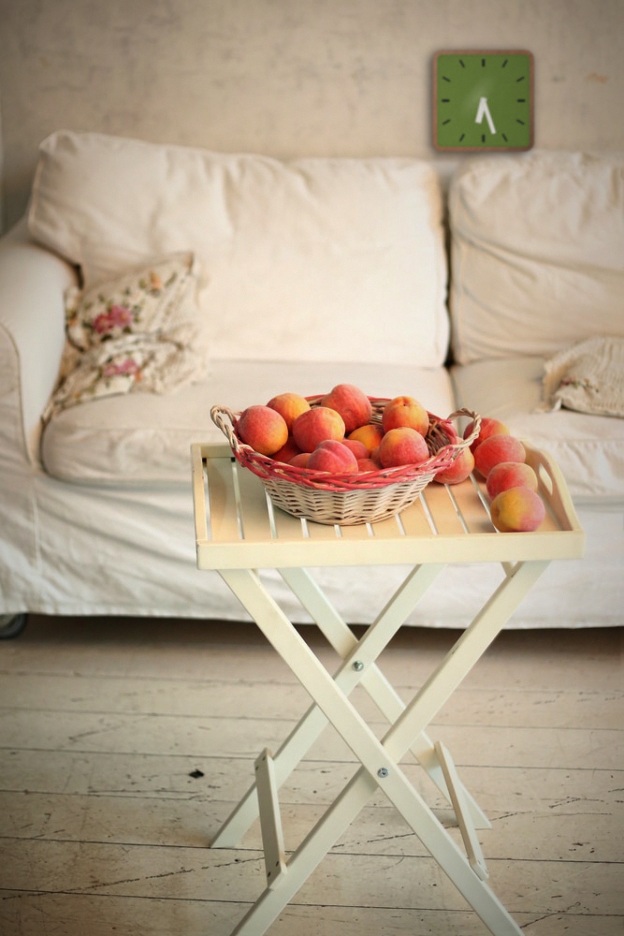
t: h=6 m=27
